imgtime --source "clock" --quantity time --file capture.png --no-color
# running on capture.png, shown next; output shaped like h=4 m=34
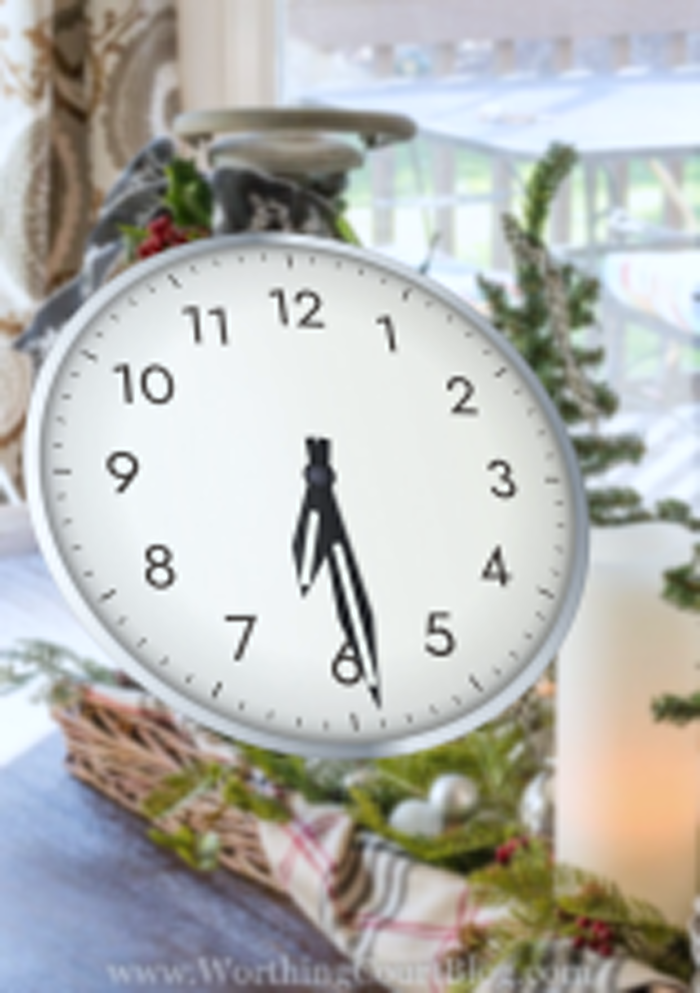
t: h=6 m=29
